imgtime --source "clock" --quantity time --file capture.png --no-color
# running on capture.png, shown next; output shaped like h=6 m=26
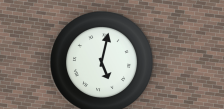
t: h=5 m=1
